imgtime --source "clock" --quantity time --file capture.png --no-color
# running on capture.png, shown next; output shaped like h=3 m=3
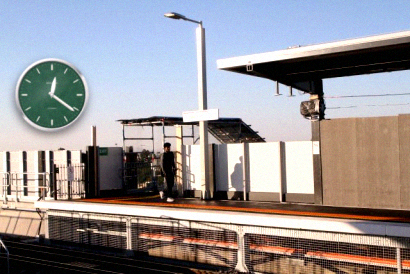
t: h=12 m=21
